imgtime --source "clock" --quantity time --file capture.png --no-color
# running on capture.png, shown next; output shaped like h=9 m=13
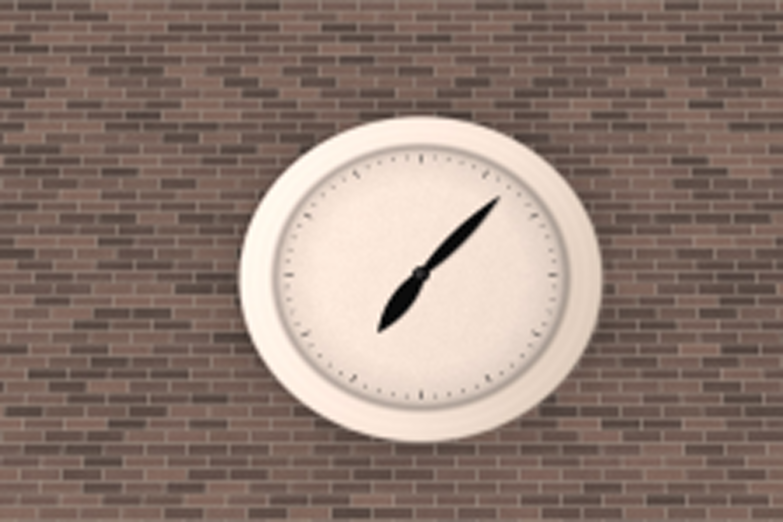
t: h=7 m=7
